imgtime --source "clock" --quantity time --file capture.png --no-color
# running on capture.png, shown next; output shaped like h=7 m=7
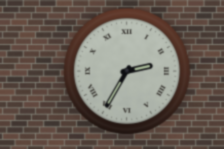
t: h=2 m=35
